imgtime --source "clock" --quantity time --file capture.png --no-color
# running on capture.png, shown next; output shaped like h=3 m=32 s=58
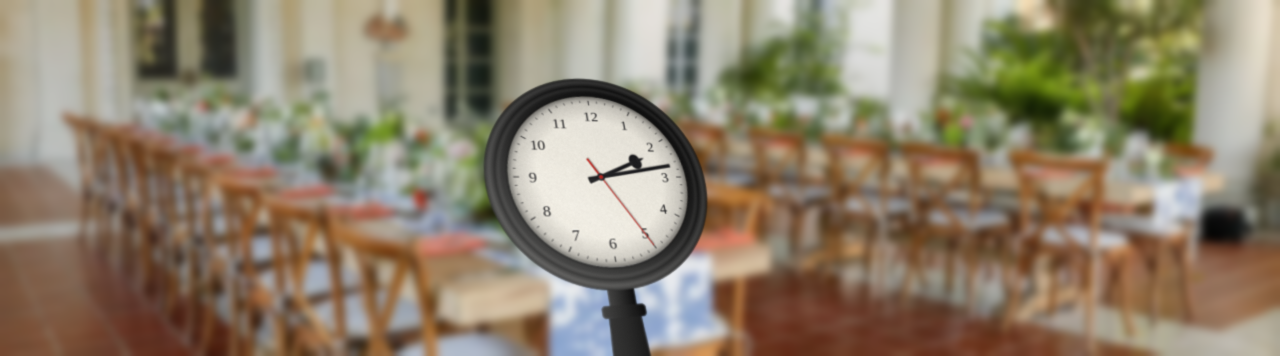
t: h=2 m=13 s=25
